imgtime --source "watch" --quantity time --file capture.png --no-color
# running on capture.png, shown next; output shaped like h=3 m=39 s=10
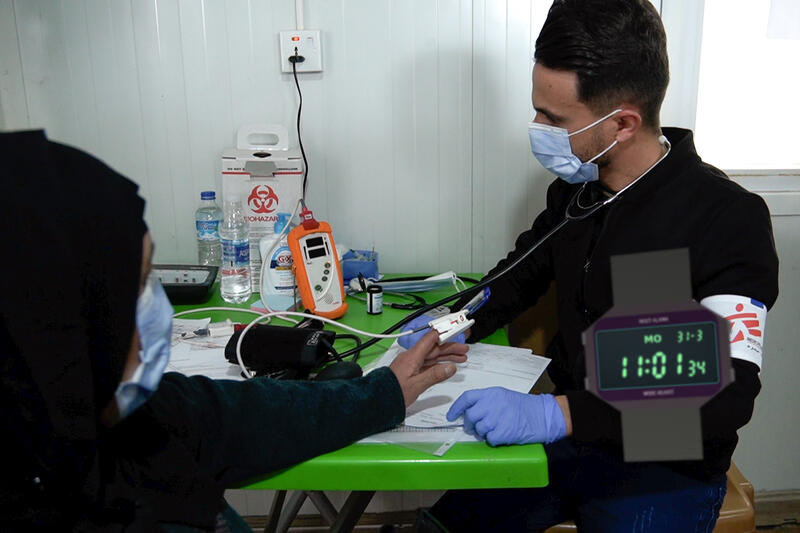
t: h=11 m=1 s=34
